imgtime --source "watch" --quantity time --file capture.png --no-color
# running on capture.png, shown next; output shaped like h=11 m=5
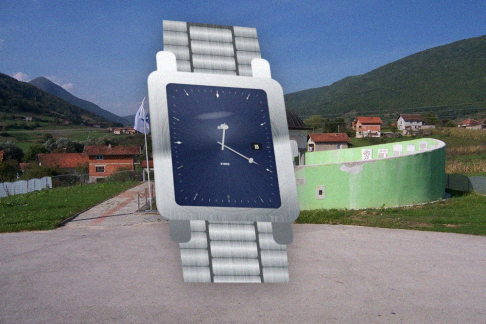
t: h=12 m=20
